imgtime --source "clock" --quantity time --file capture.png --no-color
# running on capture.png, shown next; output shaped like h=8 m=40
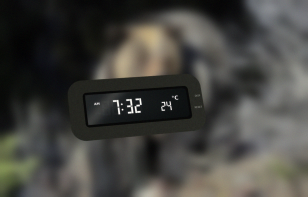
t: h=7 m=32
